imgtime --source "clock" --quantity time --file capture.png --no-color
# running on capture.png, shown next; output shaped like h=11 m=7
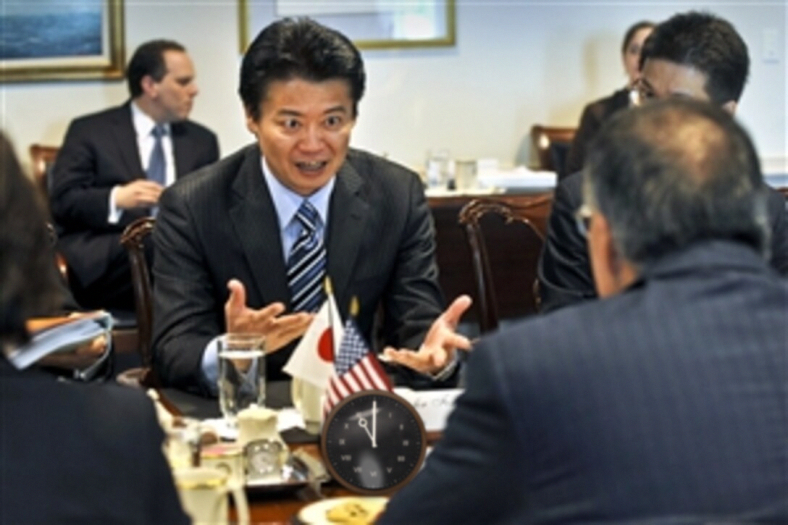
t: h=11 m=0
